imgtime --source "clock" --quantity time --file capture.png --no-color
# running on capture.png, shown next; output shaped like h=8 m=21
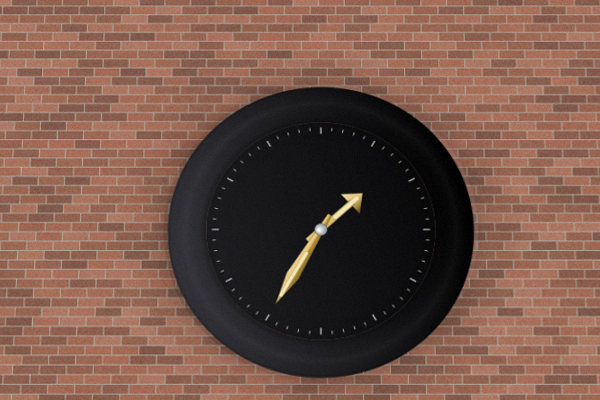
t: h=1 m=35
